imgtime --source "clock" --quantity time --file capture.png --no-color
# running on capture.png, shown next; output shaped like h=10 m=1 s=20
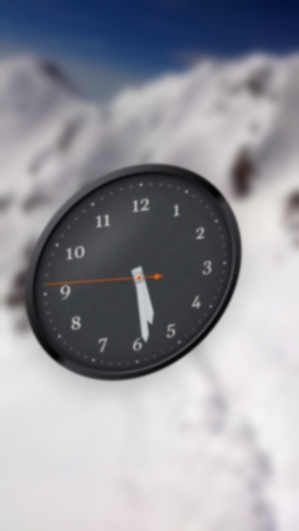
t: h=5 m=28 s=46
